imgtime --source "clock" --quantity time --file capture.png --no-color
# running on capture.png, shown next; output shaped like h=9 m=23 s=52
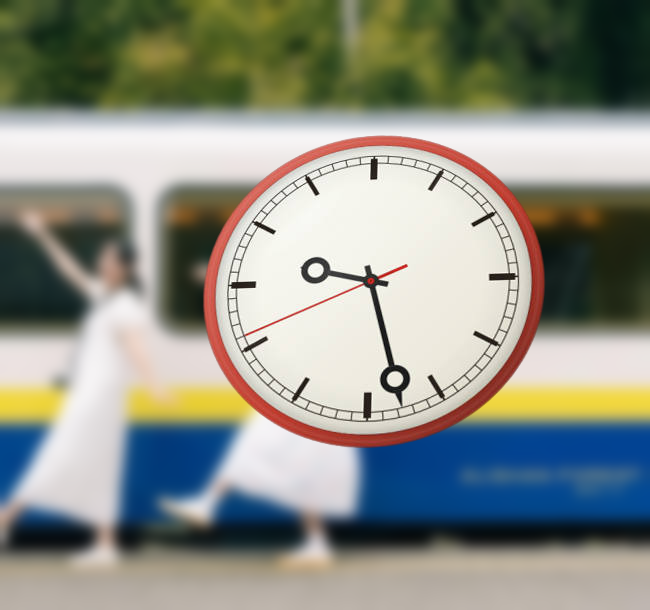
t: h=9 m=27 s=41
